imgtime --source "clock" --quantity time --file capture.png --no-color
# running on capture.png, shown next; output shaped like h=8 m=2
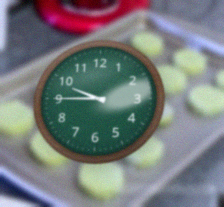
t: h=9 m=45
